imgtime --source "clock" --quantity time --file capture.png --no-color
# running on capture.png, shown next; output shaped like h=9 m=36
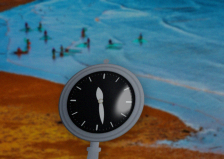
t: h=11 m=28
